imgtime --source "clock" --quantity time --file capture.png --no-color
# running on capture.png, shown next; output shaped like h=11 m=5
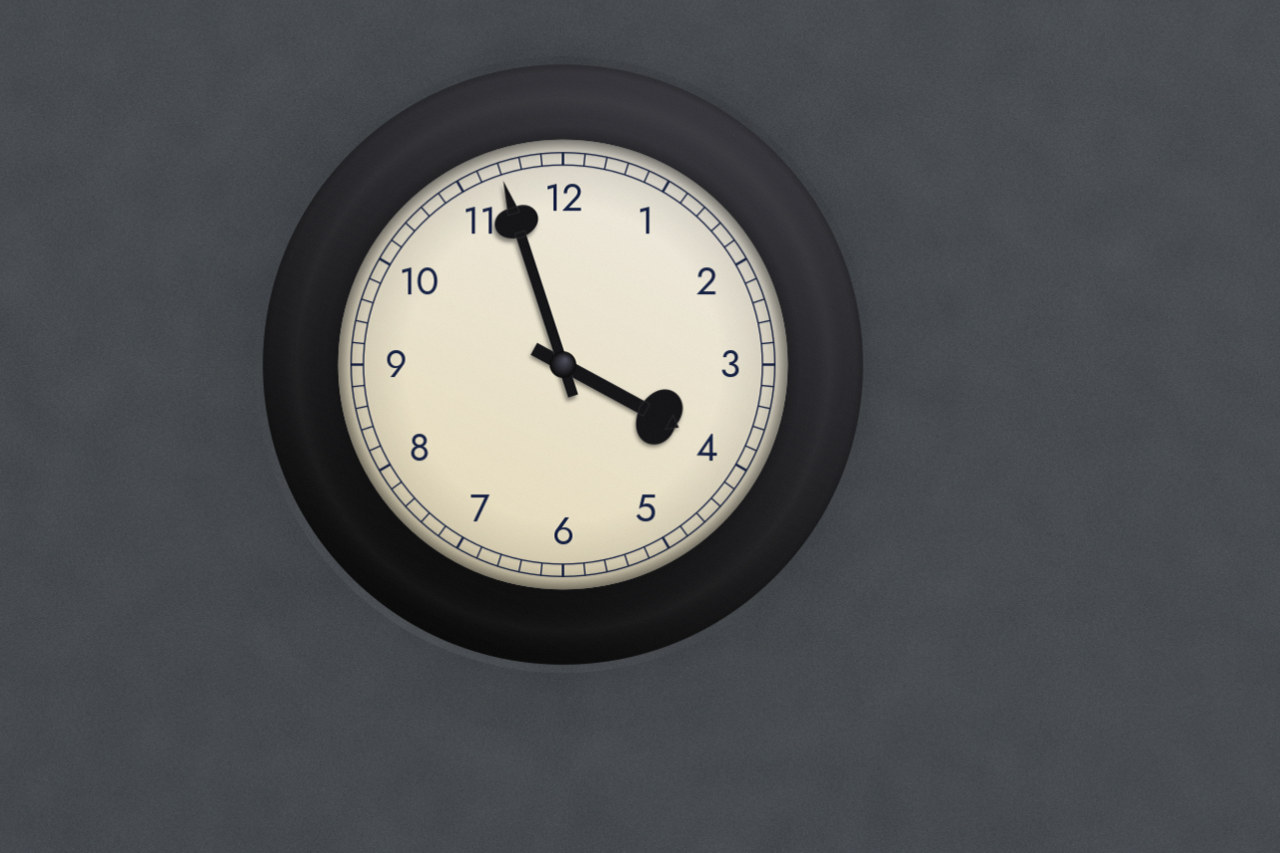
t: h=3 m=57
